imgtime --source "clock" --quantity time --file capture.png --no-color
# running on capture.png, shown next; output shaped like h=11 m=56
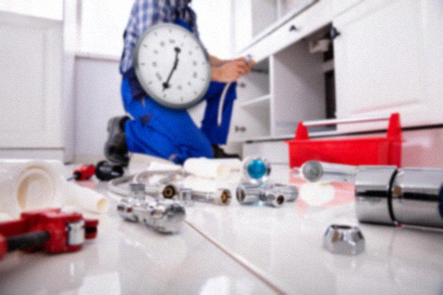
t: h=12 m=36
